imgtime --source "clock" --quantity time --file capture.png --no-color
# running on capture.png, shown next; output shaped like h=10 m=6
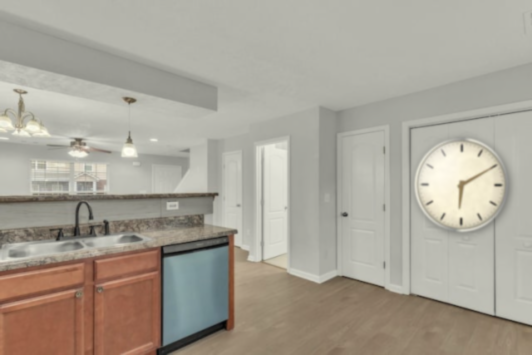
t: h=6 m=10
